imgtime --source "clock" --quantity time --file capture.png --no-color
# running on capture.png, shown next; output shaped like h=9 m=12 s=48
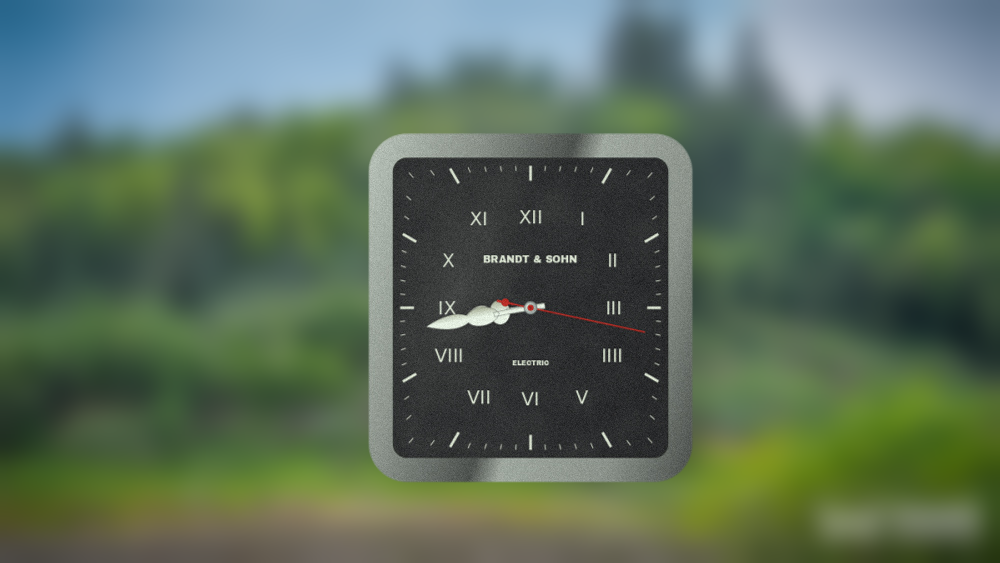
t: h=8 m=43 s=17
